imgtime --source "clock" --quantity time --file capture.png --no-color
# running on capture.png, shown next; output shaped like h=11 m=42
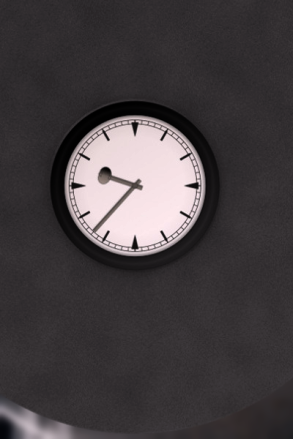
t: h=9 m=37
